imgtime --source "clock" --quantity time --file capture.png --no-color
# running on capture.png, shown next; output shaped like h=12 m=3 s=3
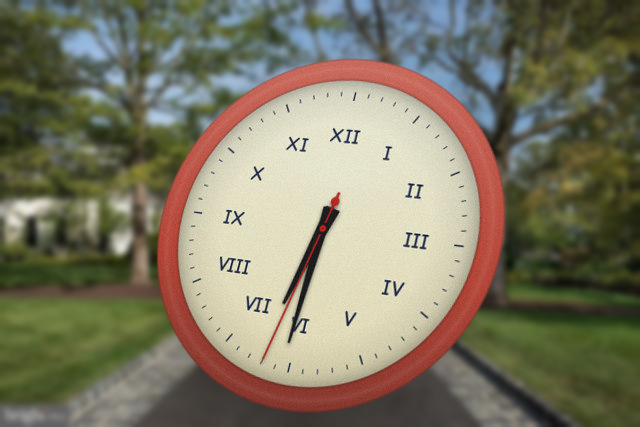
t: h=6 m=30 s=32
